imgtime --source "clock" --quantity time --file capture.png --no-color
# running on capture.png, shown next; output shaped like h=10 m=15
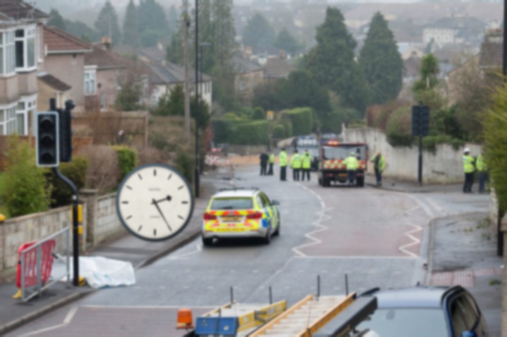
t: h=2 m=25
